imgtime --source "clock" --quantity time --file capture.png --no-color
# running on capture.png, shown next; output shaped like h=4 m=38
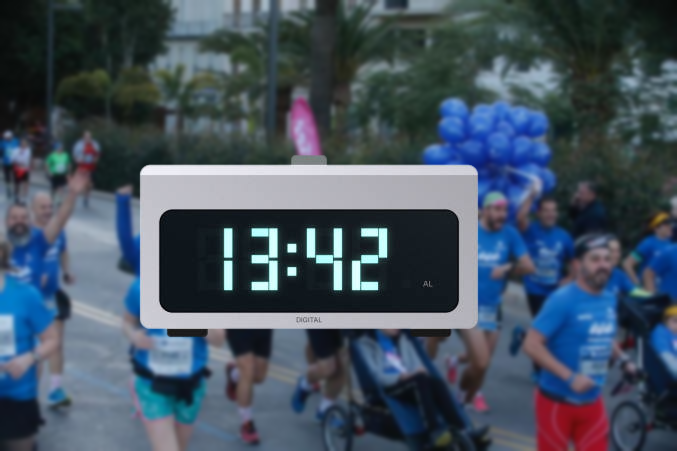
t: h=13 m=42
